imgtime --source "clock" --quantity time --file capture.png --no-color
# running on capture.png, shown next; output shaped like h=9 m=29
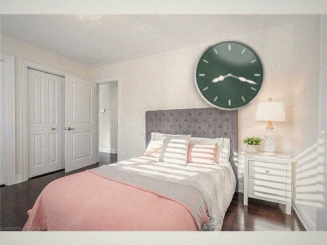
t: h=8 m=18
